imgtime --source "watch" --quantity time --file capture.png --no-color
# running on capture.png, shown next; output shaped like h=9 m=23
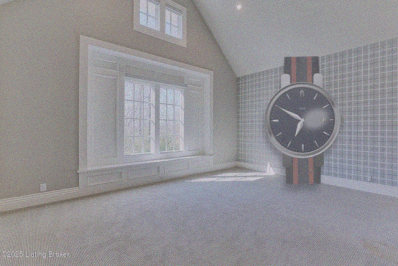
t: h=6 m=50
